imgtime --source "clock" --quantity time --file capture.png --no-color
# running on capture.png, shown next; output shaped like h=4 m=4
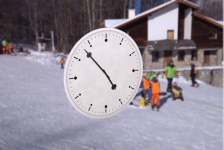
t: h=4 m=53
